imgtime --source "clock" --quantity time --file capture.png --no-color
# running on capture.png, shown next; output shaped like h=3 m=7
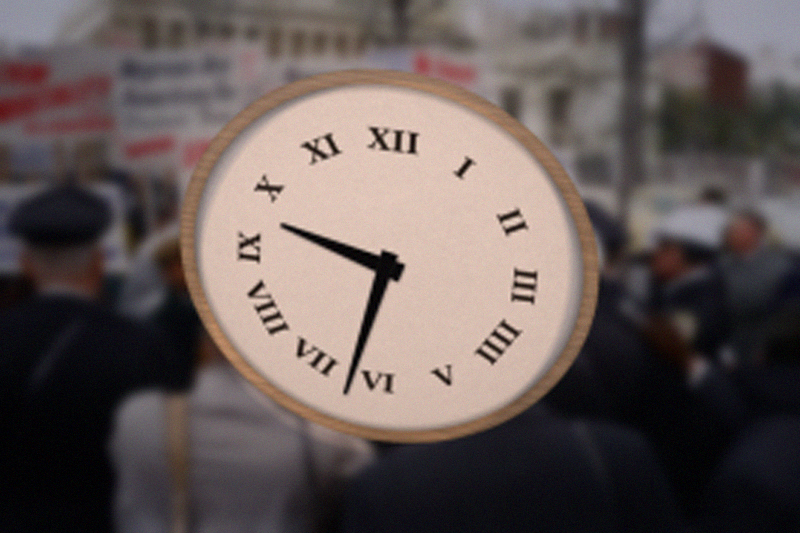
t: h=9 m=32
